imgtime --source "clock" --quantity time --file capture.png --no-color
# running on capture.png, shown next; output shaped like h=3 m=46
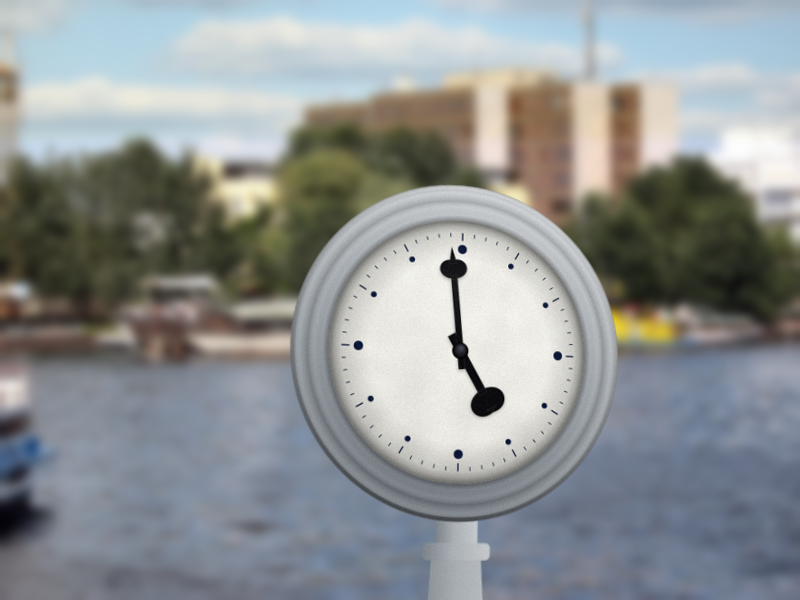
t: h=4 m=59
